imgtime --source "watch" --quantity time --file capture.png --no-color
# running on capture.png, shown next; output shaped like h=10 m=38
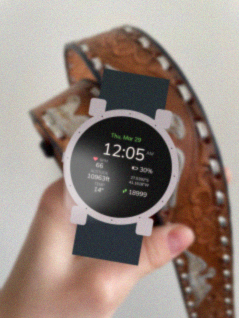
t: h=12 m=5
